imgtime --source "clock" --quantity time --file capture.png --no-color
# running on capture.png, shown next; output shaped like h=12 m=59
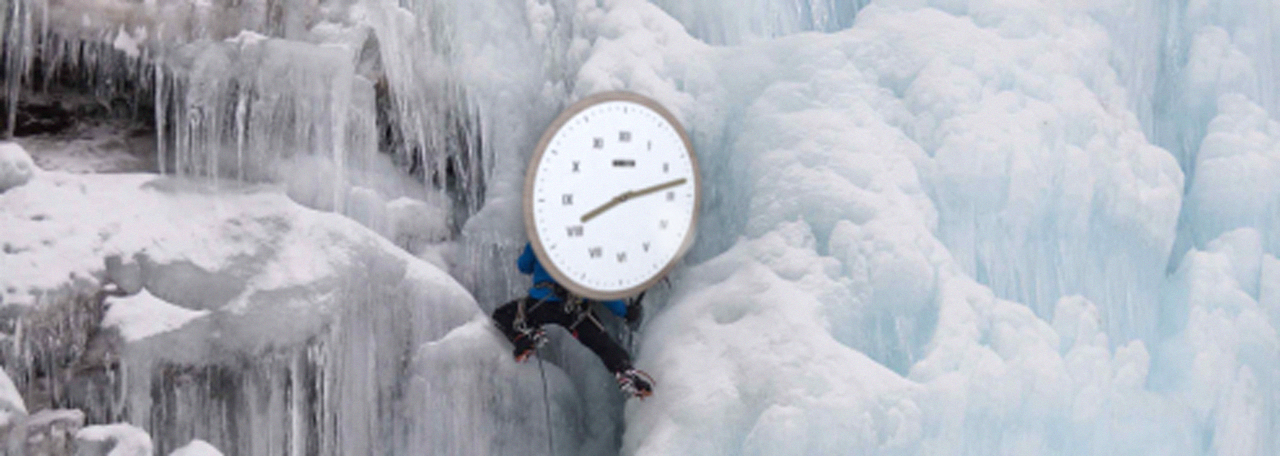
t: h=8 m=13
